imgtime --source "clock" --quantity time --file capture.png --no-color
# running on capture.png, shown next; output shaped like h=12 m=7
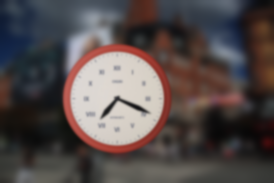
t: h=7 m=19
